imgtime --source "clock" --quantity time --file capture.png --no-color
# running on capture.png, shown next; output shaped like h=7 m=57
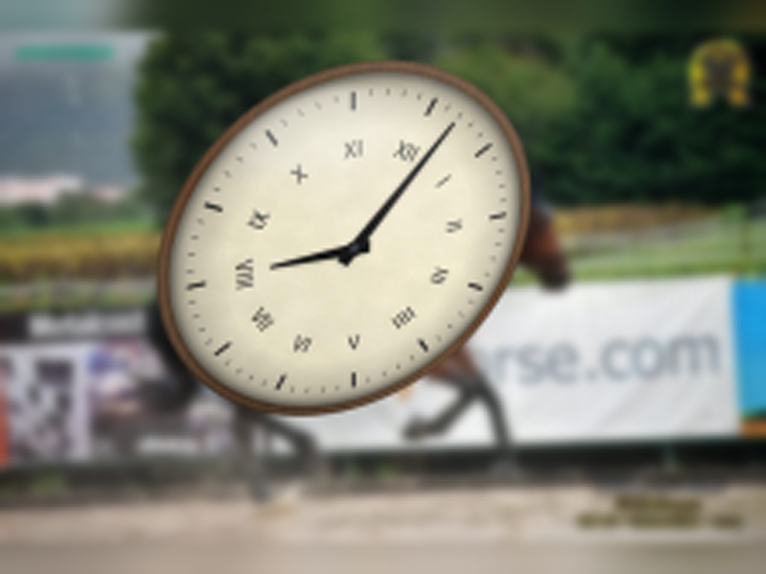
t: h=8 m=2
